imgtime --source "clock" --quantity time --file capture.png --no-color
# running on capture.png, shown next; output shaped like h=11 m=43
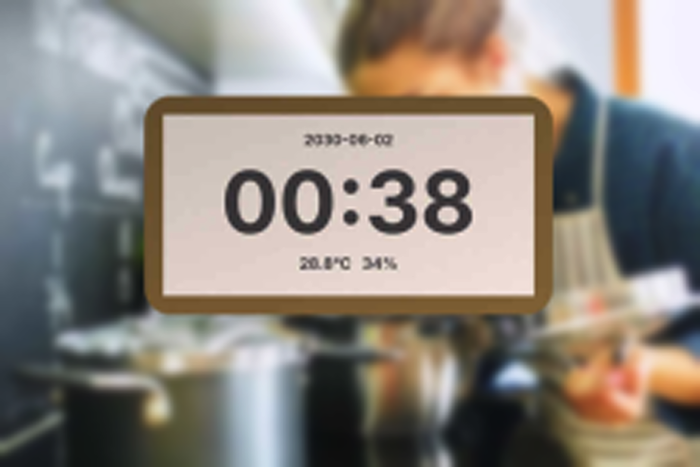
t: h=0 m=38
